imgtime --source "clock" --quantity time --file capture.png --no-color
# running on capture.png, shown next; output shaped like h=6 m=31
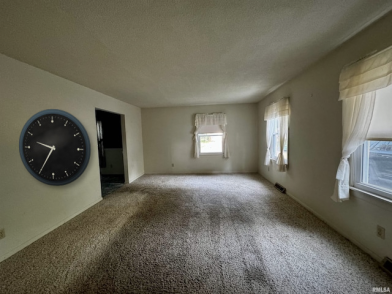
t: h=9 m=35
